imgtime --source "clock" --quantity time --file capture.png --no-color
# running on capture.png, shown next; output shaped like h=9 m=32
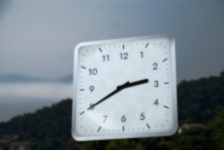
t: h=2 m=40
